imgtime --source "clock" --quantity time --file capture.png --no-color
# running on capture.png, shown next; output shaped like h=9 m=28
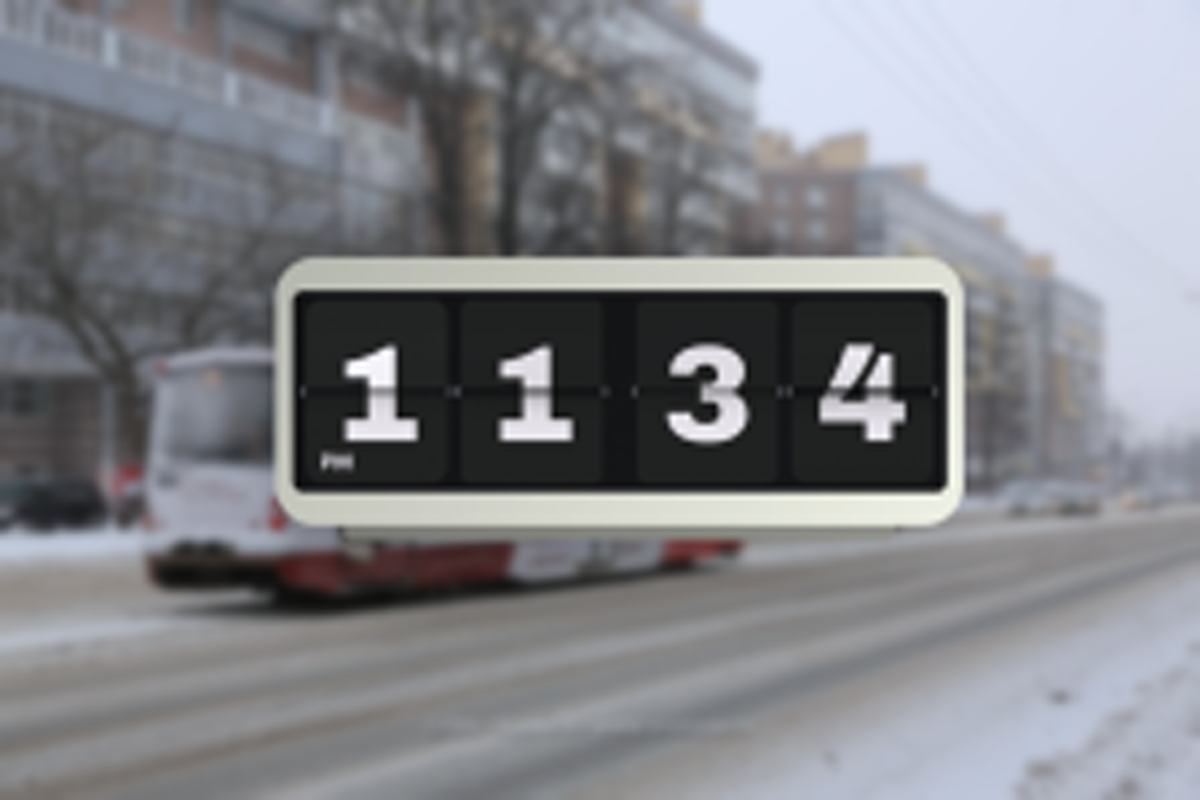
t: h=11 m=34
